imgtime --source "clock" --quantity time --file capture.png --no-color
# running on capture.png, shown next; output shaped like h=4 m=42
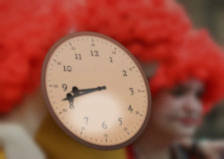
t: h=8 m=42
